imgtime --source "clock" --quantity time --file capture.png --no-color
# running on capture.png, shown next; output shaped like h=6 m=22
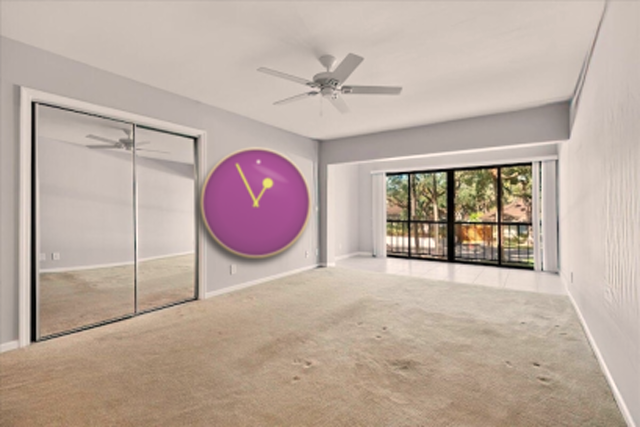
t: h=12 m=55
